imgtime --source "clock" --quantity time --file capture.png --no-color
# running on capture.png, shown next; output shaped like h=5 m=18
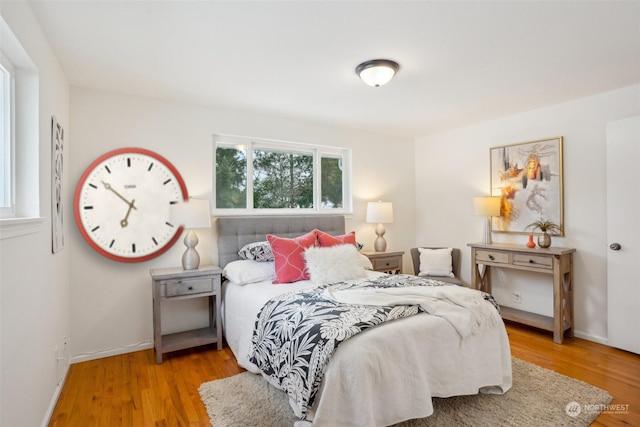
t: h=6 m=52
